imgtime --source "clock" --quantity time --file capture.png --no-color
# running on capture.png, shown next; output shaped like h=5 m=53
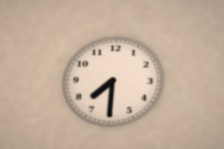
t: h=7 m=30
